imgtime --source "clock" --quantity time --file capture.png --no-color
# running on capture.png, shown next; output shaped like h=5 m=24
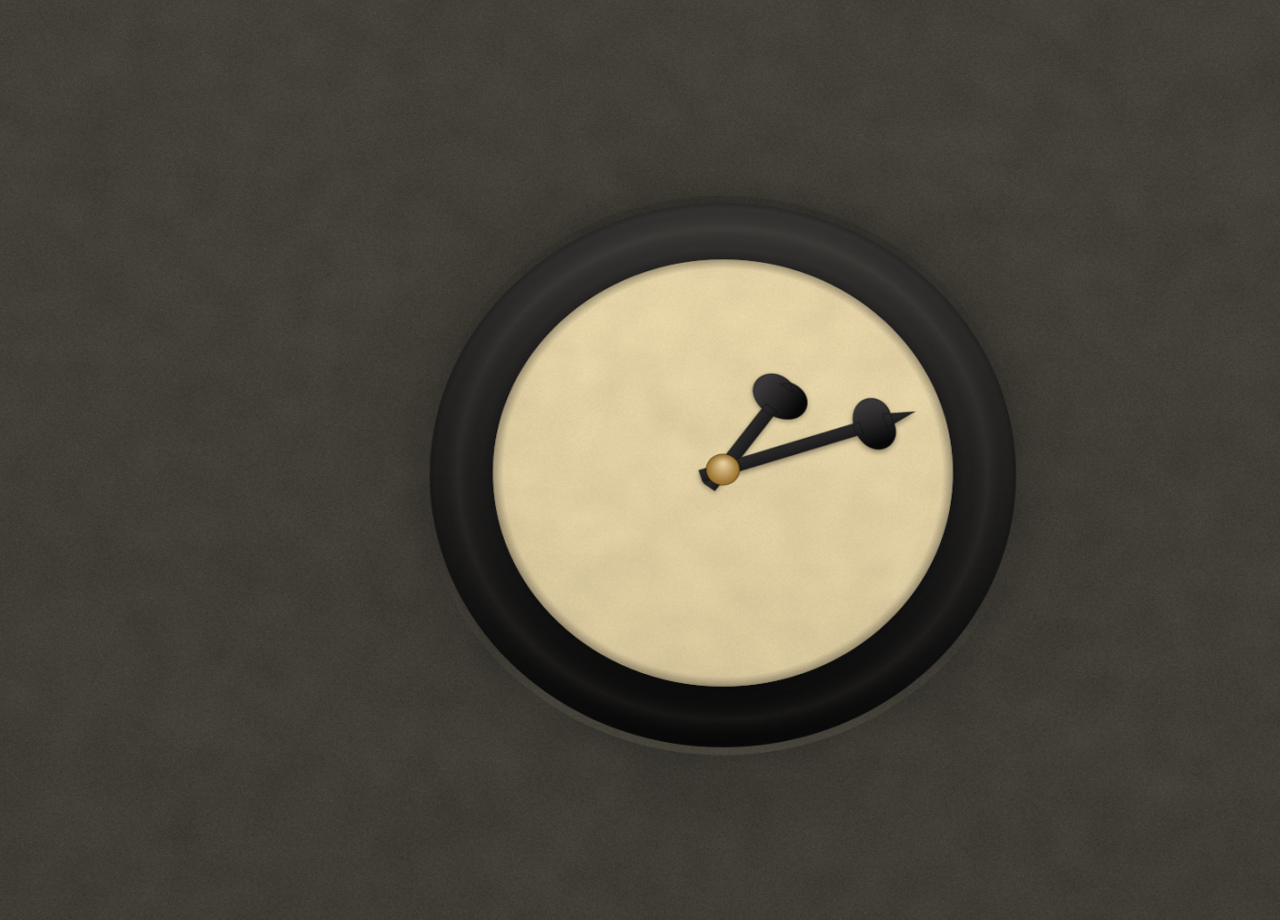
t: h=1 m=12
